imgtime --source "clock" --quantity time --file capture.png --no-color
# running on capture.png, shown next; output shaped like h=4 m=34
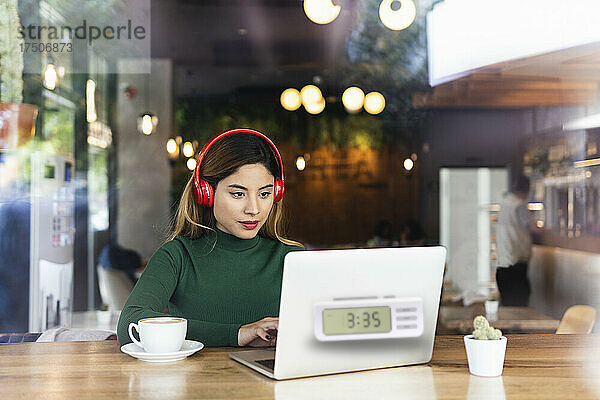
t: h=3 m=35
